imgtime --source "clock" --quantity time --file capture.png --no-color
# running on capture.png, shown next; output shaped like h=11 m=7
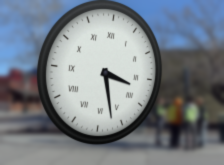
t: h=3 m=27
